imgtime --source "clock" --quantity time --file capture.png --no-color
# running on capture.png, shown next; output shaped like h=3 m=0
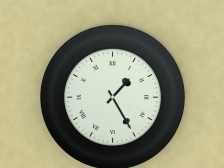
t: h=1 m=25
